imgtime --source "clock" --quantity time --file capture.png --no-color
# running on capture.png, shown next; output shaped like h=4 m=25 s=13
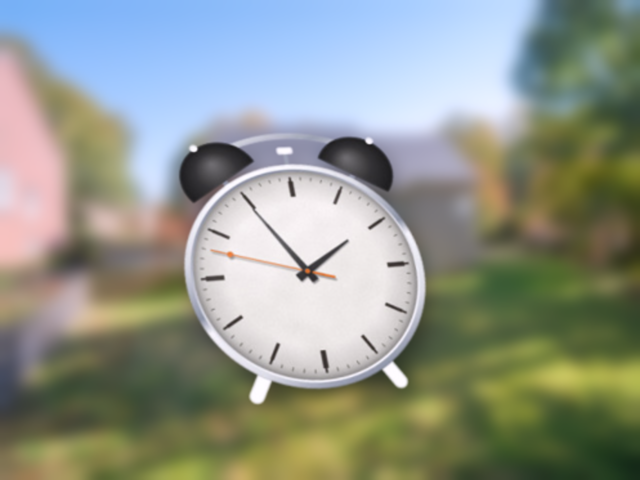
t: h=1 m=54 s=48
